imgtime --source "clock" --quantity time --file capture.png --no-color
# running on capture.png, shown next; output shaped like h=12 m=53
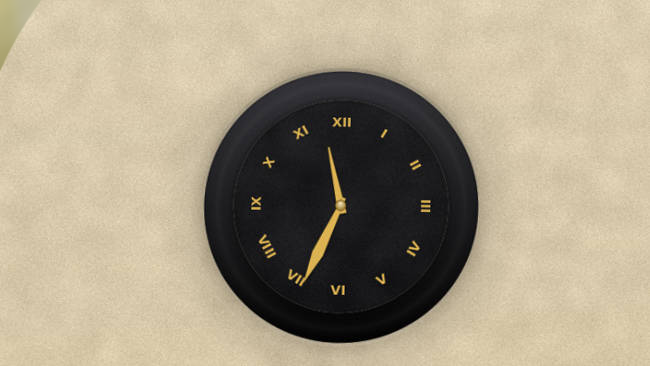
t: h=11 m=34
